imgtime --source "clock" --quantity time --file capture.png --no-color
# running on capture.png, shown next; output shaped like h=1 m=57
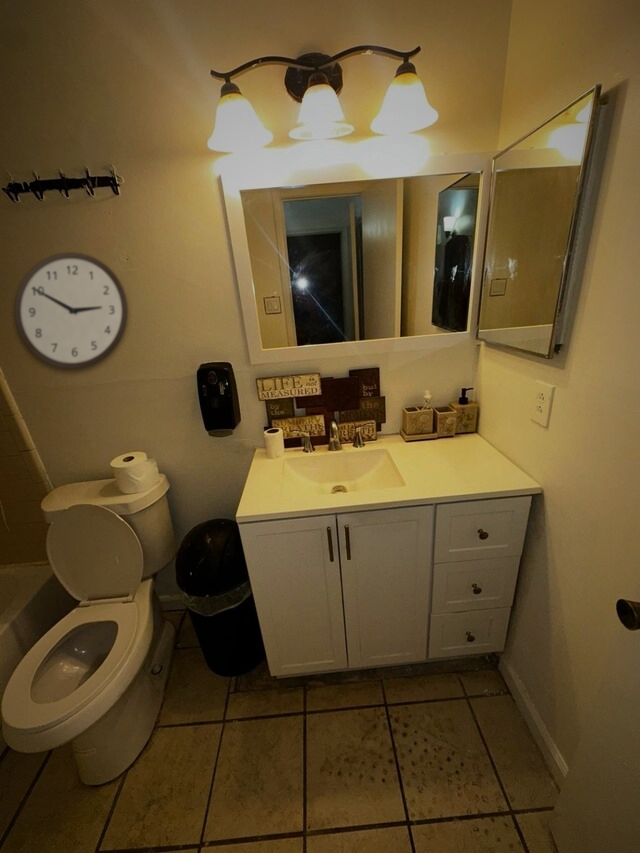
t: h=2 m=50
